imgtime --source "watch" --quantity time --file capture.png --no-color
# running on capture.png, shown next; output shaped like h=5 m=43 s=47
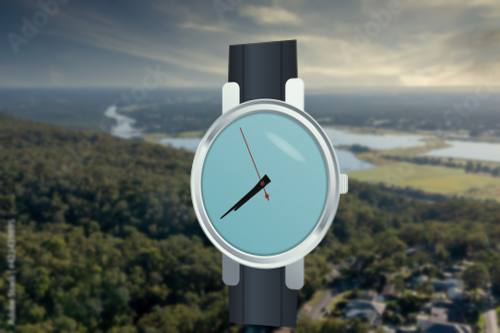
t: h=7 m=38 s=56
